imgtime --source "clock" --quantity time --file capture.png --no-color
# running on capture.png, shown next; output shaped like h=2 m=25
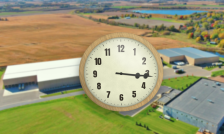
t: h=3 m=16
